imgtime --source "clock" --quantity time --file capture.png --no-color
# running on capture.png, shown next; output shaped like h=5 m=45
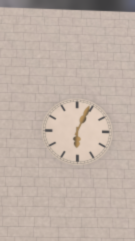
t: h=6 m=4
